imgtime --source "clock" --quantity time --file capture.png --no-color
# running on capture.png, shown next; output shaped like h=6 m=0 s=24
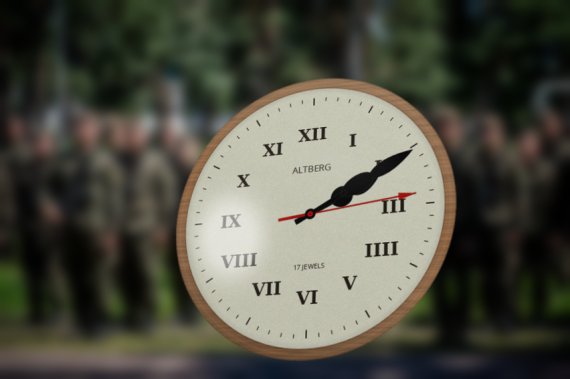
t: h=2 m=10 s=14
